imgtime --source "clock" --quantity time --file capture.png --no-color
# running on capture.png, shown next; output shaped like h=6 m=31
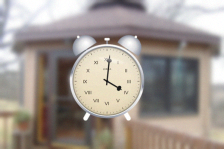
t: h=4 m=1
